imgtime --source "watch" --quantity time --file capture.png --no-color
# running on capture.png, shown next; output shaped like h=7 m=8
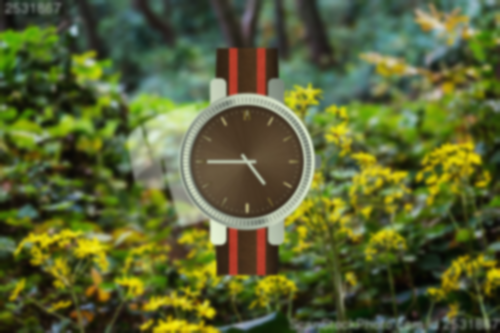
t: h=4 m=45
